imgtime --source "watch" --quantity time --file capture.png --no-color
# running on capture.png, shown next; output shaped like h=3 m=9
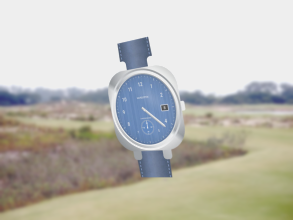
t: h=4 m=22
